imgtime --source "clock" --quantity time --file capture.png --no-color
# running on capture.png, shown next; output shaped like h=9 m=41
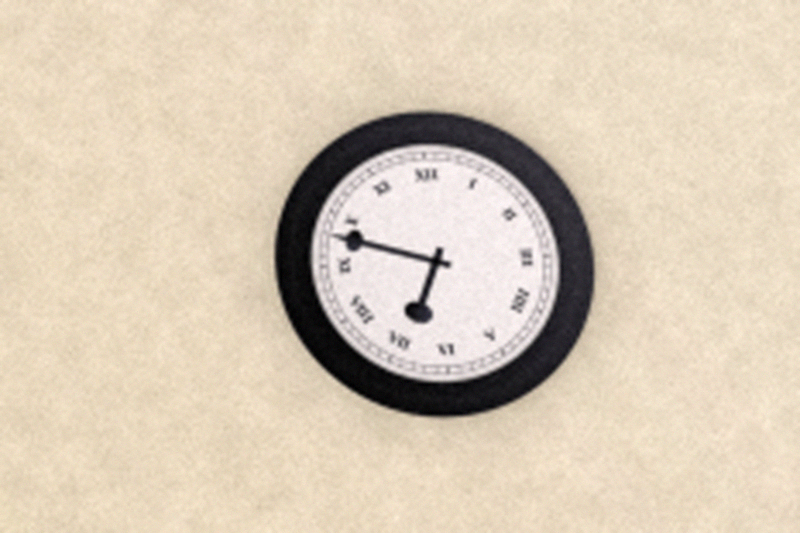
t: h=6 m=48
